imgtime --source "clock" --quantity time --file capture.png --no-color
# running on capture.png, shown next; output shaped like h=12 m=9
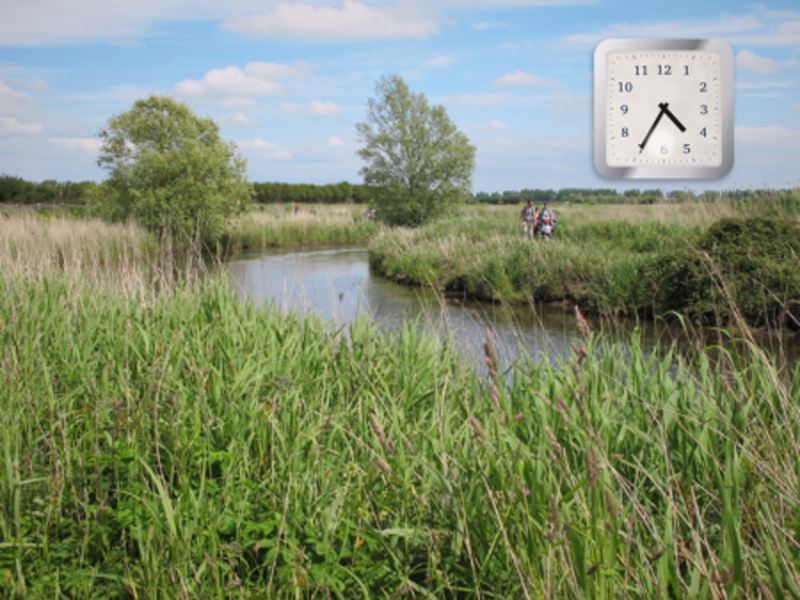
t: h=4 m=35
